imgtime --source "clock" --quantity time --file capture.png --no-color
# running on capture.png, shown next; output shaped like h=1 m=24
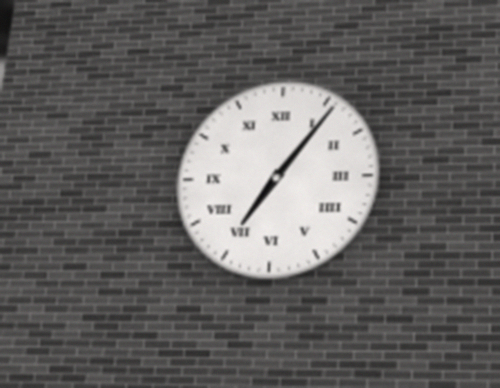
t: h=7 m=6
